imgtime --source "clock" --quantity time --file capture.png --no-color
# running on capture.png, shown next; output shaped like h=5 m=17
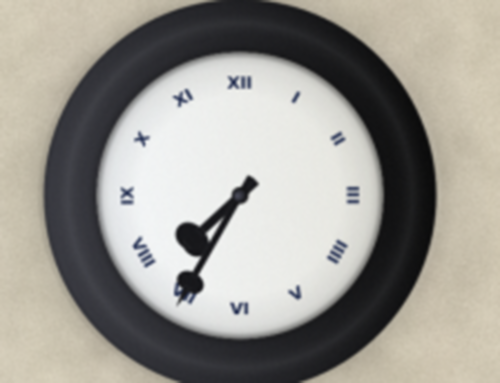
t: h=7 m=35
